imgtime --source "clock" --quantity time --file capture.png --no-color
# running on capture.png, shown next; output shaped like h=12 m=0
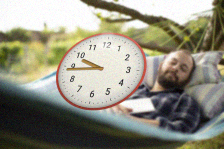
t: h=9 m=44
